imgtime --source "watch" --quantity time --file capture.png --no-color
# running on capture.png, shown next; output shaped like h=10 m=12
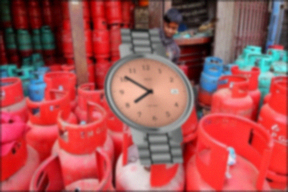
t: h=7 m=51
